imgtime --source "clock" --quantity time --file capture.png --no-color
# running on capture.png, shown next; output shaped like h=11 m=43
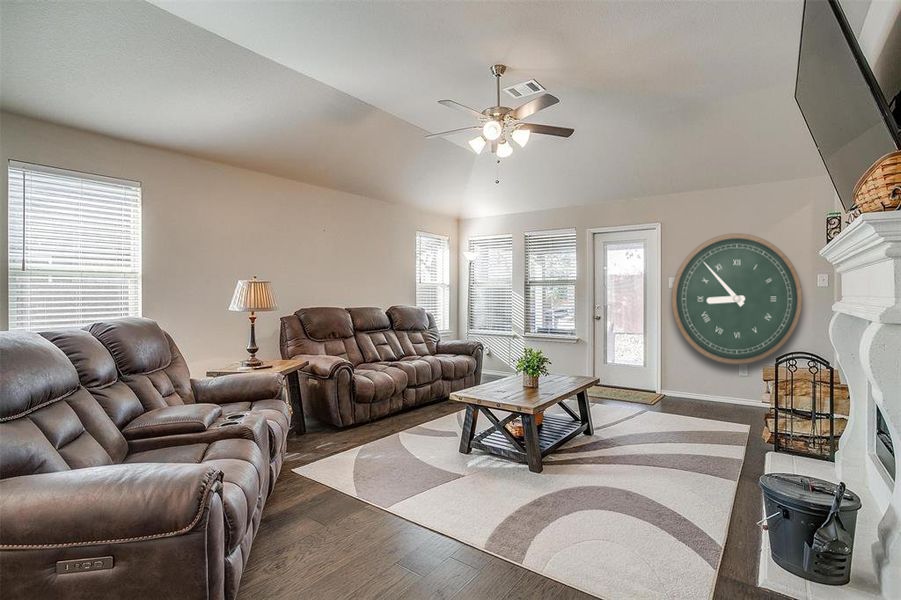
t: h=8 m=53
